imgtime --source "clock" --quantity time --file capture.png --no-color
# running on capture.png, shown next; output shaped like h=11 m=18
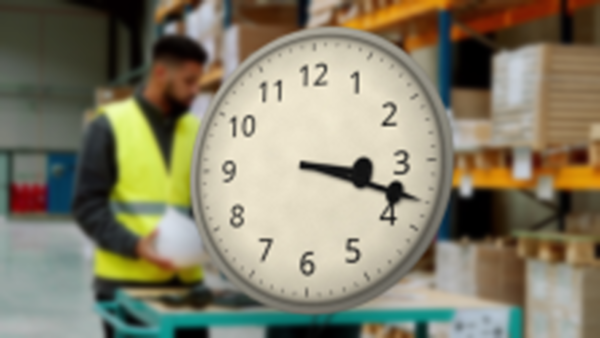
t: h=3 m=18
